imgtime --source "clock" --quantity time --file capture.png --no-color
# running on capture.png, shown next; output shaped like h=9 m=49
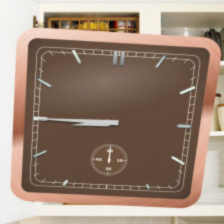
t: h=8 m=45
